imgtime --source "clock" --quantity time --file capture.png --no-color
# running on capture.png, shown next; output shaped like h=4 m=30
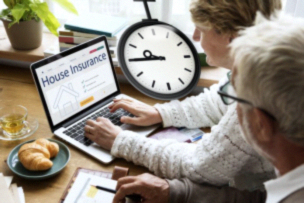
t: h=9 m=45
